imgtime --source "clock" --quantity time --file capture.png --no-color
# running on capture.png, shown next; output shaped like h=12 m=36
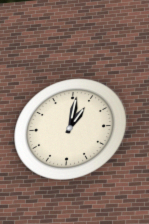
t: h=1 m=1
